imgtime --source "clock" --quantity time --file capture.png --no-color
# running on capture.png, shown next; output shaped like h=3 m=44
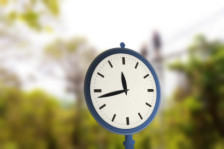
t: h=11 m=43
